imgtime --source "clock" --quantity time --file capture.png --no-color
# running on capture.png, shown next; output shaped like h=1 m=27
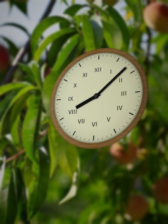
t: h=8 m=8
